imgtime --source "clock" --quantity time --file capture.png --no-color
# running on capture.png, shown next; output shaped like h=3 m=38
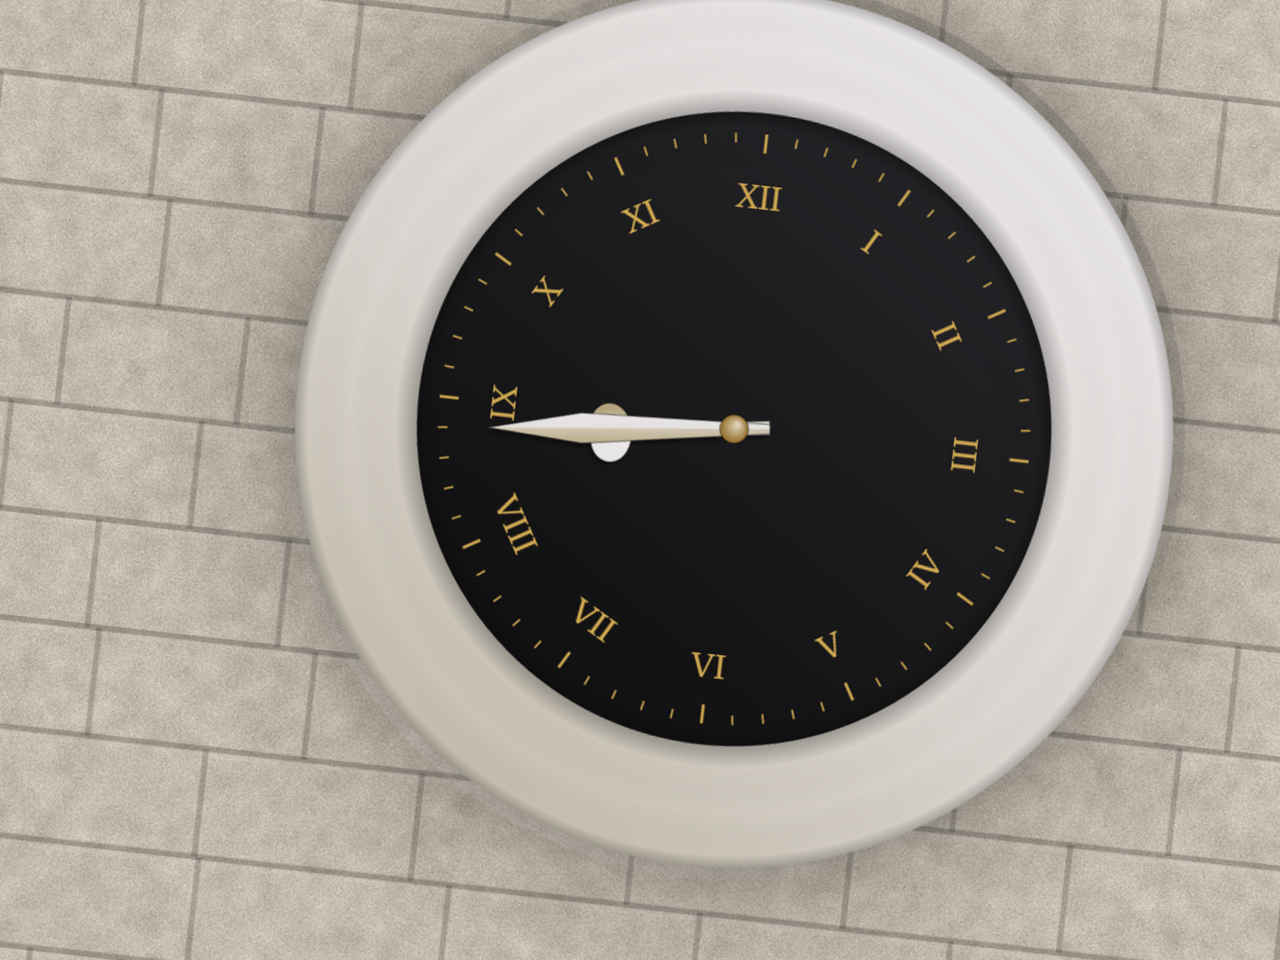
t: h=8 m=44
